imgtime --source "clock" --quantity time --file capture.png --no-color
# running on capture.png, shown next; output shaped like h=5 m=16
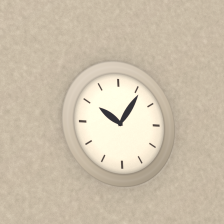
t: h=10 m=6
